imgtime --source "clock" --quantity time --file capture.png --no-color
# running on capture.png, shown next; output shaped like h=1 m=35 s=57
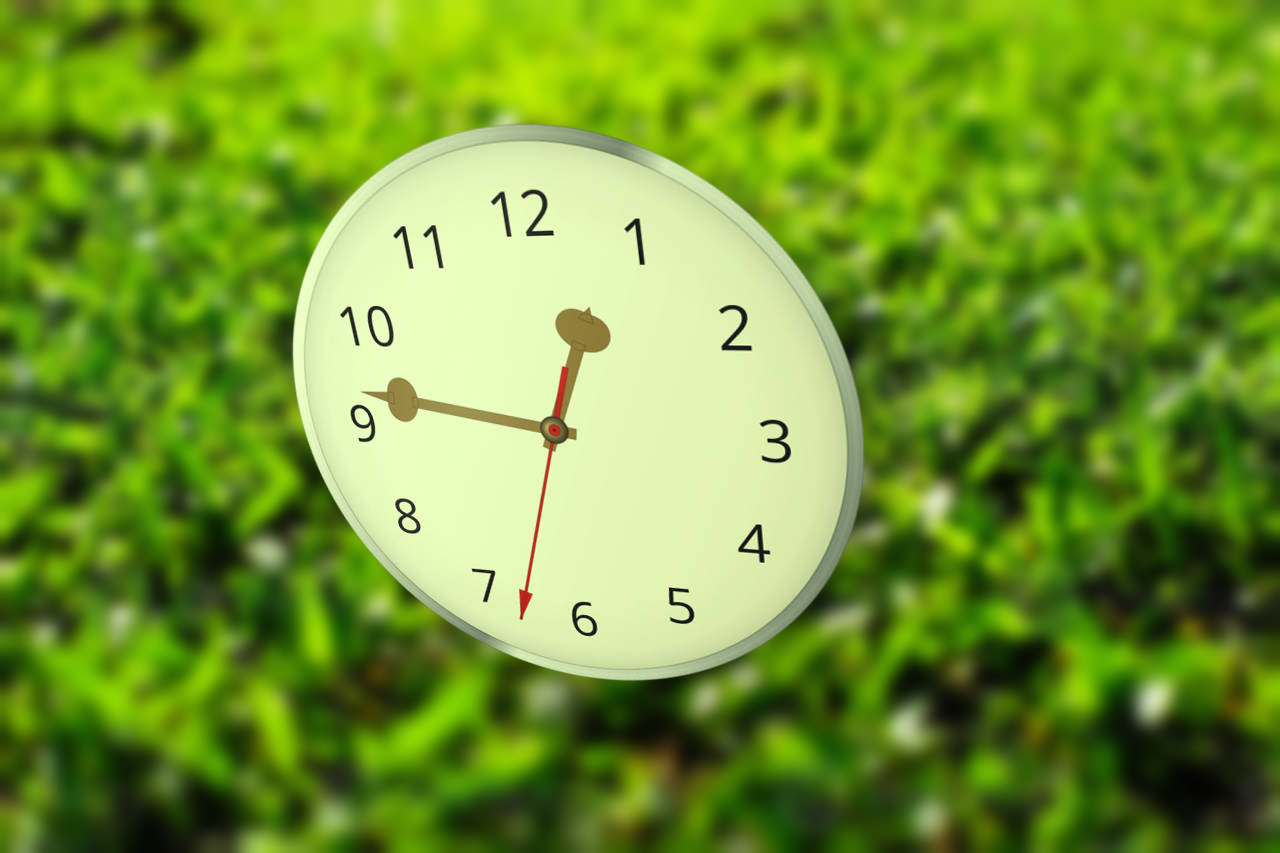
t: h=12 m=46 s=33
